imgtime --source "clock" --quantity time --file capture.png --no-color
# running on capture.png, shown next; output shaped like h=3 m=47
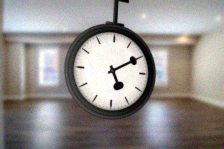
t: h=5 m=10
